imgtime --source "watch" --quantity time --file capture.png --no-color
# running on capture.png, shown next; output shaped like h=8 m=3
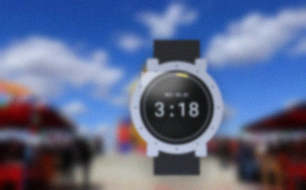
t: h=3 m=18
